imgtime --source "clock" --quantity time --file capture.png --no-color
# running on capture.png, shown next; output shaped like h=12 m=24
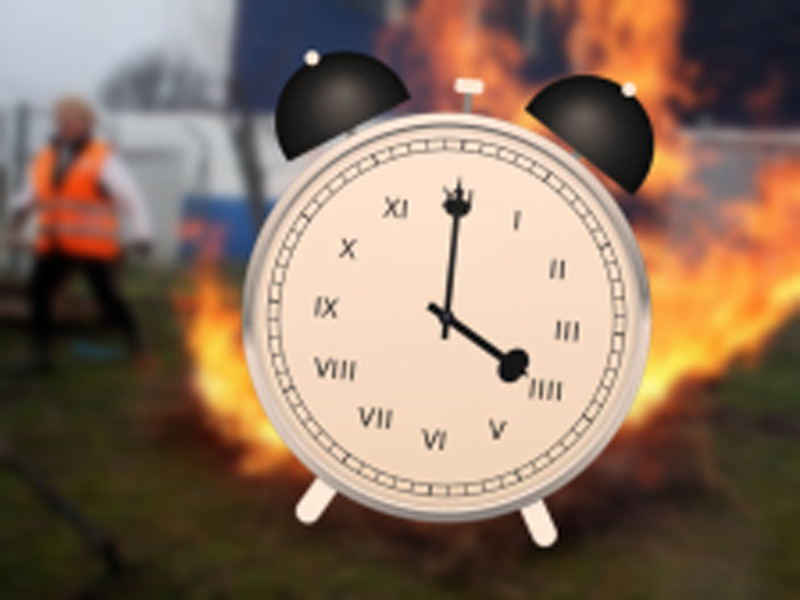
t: h=4 m=0
